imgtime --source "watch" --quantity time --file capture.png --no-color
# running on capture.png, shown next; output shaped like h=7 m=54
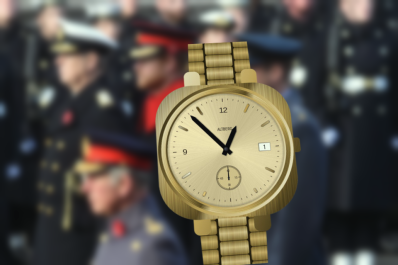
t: h=12 m=53
